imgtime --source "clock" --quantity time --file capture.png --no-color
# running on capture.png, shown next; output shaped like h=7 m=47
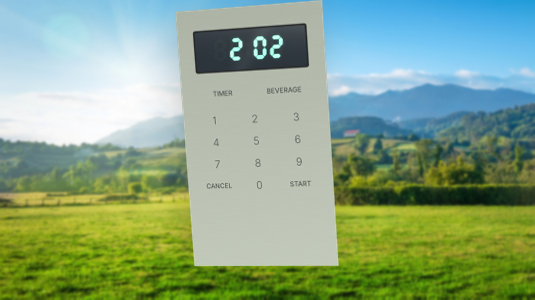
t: h=2 m=2
